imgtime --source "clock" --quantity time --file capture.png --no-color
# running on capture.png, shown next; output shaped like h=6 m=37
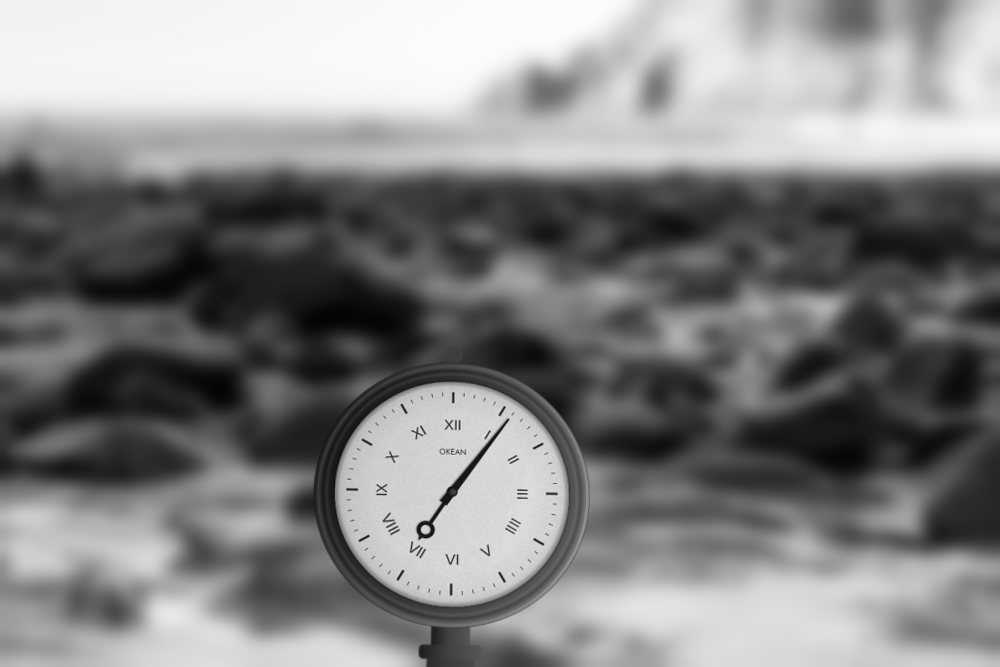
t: h=7 m=6
